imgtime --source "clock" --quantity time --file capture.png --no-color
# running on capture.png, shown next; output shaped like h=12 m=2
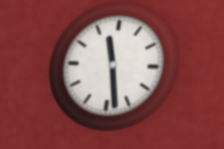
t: h=11 m=28
